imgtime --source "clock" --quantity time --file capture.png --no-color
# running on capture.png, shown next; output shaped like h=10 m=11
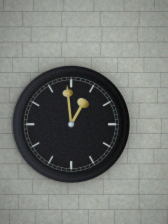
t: h=12 m=59
